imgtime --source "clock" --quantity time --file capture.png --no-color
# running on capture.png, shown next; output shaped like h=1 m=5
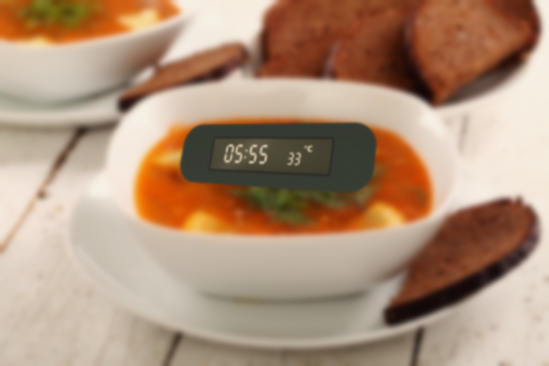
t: h=5 m=55
